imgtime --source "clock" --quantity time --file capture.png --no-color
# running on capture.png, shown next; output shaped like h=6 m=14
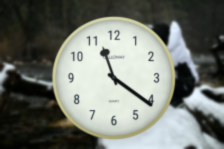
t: h=11 m=21
